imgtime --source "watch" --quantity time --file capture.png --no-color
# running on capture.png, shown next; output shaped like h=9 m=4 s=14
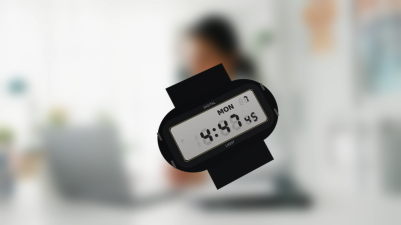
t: h=4 m=47 s=45
